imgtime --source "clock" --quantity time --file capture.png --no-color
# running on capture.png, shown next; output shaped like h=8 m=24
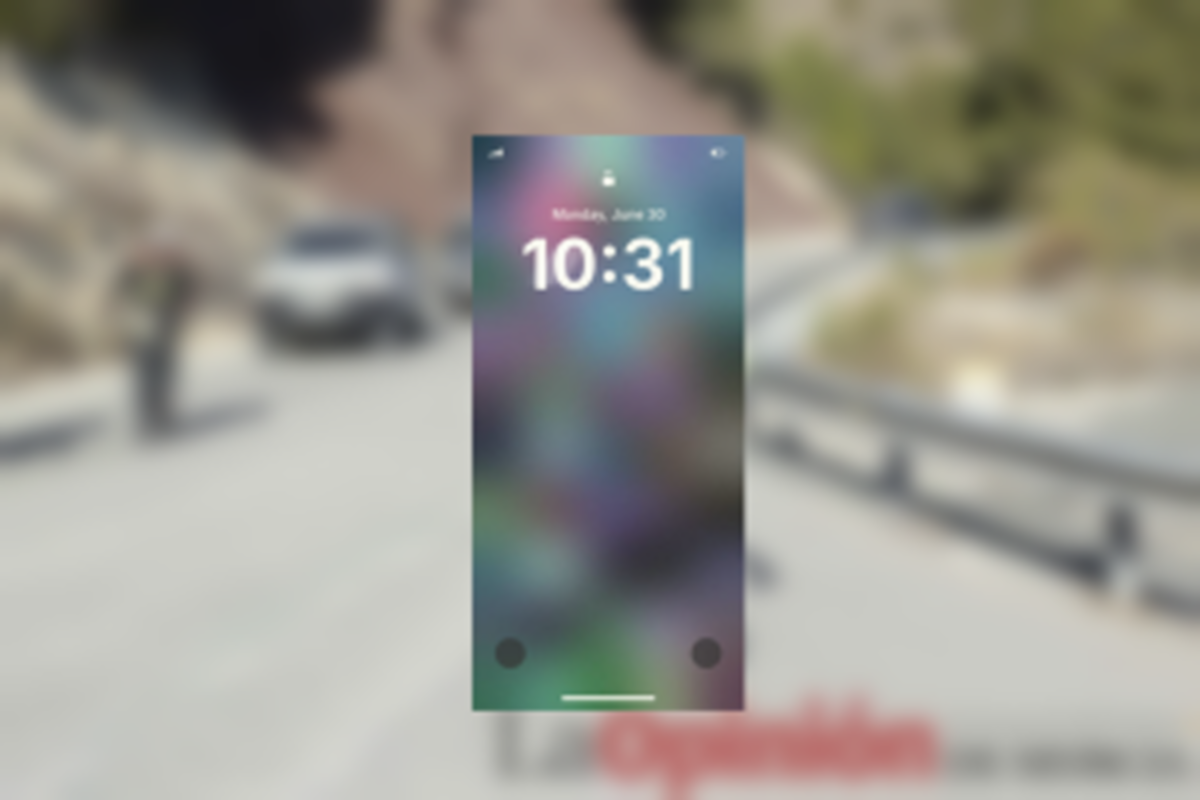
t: h=10 m=31
